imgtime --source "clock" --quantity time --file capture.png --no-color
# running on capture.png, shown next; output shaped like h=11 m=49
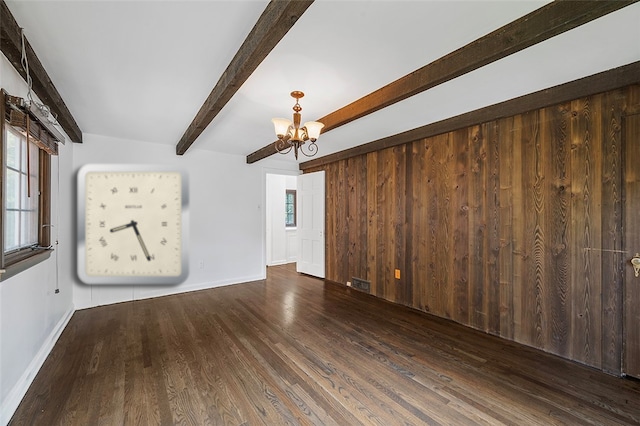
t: h=8 m=26
